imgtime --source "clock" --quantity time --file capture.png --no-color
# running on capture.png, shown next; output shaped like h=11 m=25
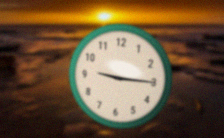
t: h=9 m=15
